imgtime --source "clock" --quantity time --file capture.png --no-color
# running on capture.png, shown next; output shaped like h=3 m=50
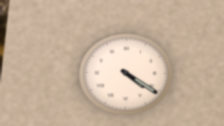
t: h=4 m=21
